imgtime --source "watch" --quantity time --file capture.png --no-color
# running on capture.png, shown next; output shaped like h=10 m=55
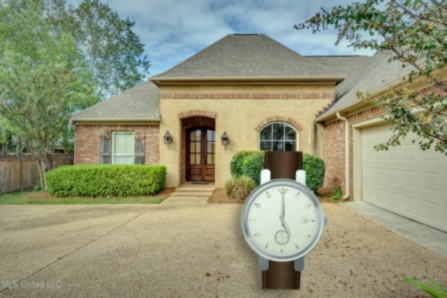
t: h=5 m=0
